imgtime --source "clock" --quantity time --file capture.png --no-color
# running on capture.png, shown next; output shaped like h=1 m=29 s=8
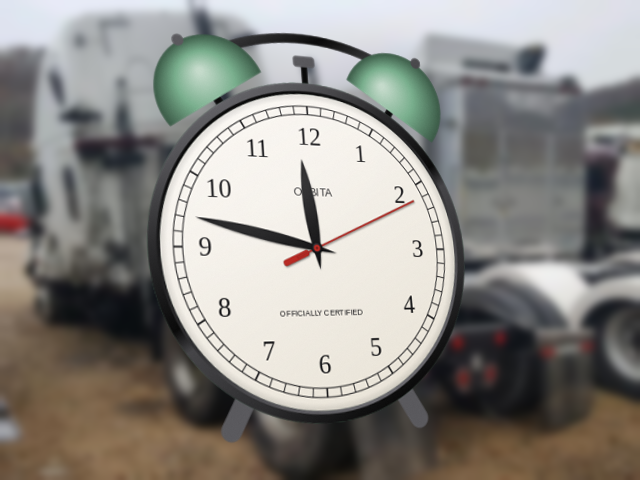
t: h=11 m=47 s=11
